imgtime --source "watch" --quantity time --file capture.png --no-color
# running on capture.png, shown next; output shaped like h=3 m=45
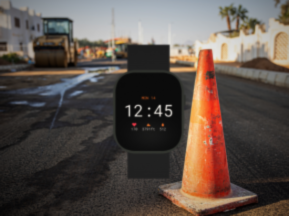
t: h=12 m=45
